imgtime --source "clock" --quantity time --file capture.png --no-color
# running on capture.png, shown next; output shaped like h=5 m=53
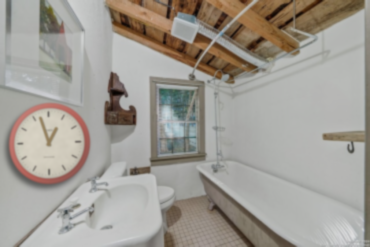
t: h=12 m=57
